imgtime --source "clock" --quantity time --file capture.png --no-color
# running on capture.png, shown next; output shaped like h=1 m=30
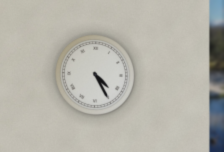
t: h=4 m=25
